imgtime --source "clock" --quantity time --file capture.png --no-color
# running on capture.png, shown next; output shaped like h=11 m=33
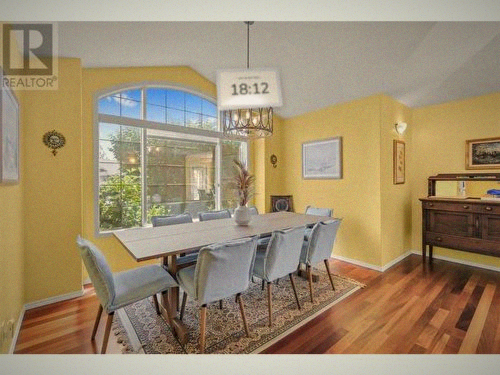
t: h=18 m=12
